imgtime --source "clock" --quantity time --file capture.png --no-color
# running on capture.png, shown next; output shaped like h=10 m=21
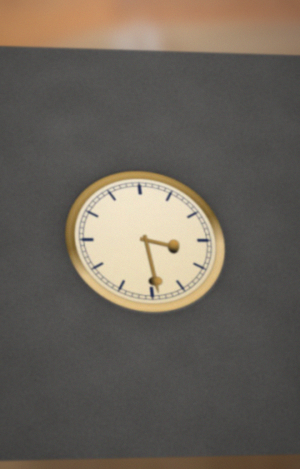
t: h=3 m=29
